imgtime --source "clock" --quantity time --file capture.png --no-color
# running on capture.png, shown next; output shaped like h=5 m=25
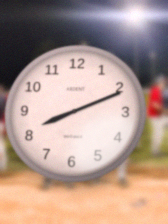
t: h=8 m=11
